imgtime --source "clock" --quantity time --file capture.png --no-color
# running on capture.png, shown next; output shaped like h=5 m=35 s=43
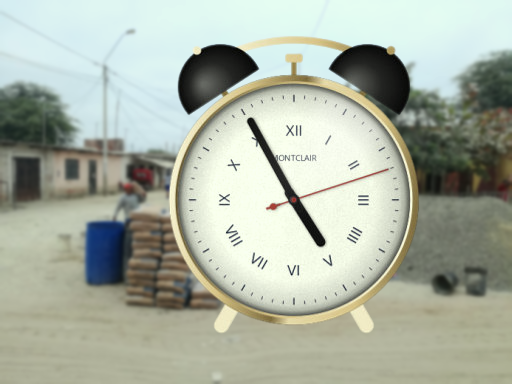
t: h=4 m=55 s=12
